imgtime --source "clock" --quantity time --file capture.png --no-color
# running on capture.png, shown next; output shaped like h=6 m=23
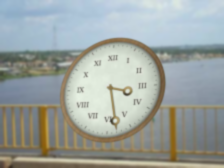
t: h=3 m=28
